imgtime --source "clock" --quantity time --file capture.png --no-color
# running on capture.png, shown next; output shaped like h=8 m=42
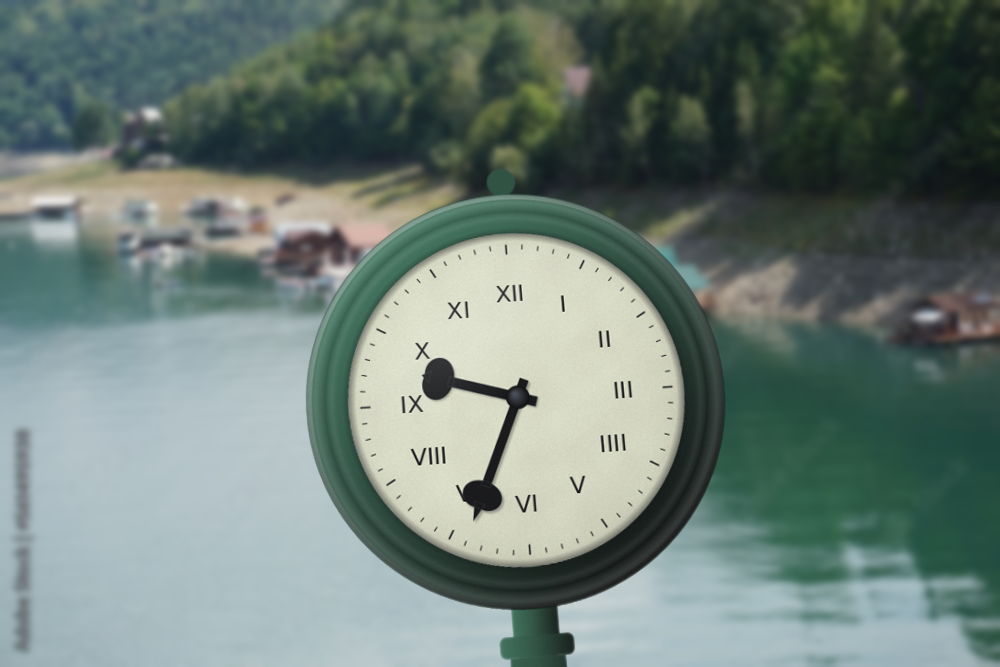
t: h=9 m=34
